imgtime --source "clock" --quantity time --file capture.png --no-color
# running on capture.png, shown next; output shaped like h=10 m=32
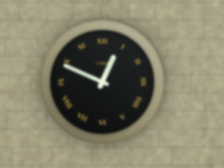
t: h=12 m=49
